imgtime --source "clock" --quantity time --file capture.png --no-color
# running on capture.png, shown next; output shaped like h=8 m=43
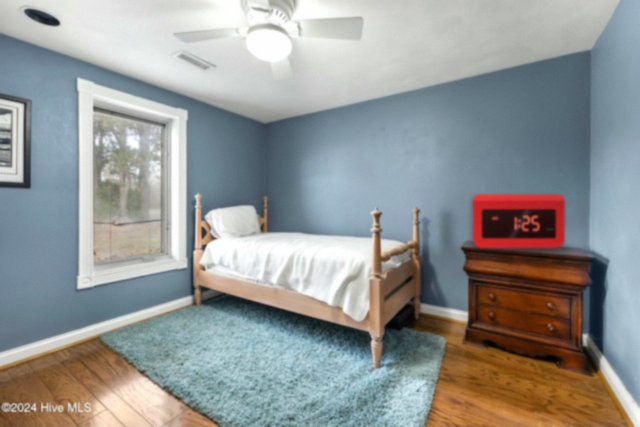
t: h=1 m=25
